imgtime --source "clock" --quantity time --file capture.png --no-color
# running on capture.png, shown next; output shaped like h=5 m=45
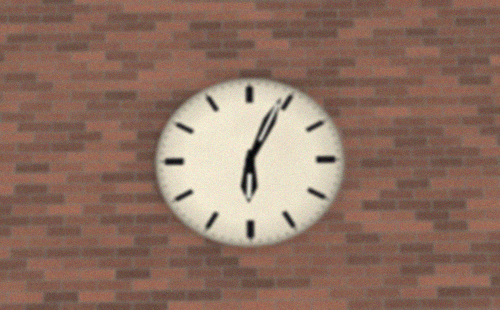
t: h=6 m=4
